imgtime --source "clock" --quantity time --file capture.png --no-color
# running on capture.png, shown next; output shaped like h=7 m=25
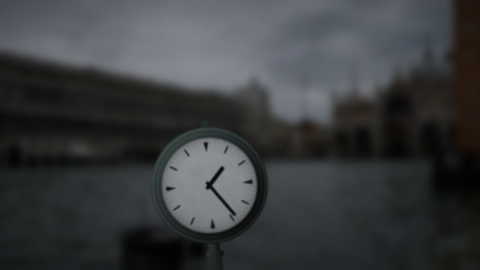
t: h=1 m=24
